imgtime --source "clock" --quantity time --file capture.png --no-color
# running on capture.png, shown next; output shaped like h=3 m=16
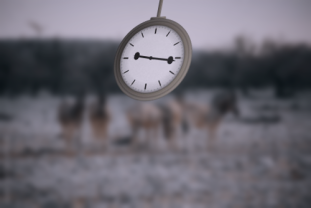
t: h=9 m=16
